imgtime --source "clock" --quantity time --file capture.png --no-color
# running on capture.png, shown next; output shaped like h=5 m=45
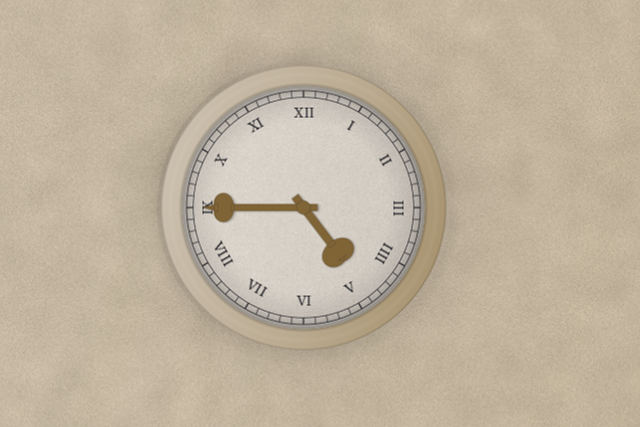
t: h=4 m=45
